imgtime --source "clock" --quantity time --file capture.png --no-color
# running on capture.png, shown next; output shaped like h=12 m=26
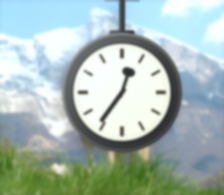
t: h=12 m=36
